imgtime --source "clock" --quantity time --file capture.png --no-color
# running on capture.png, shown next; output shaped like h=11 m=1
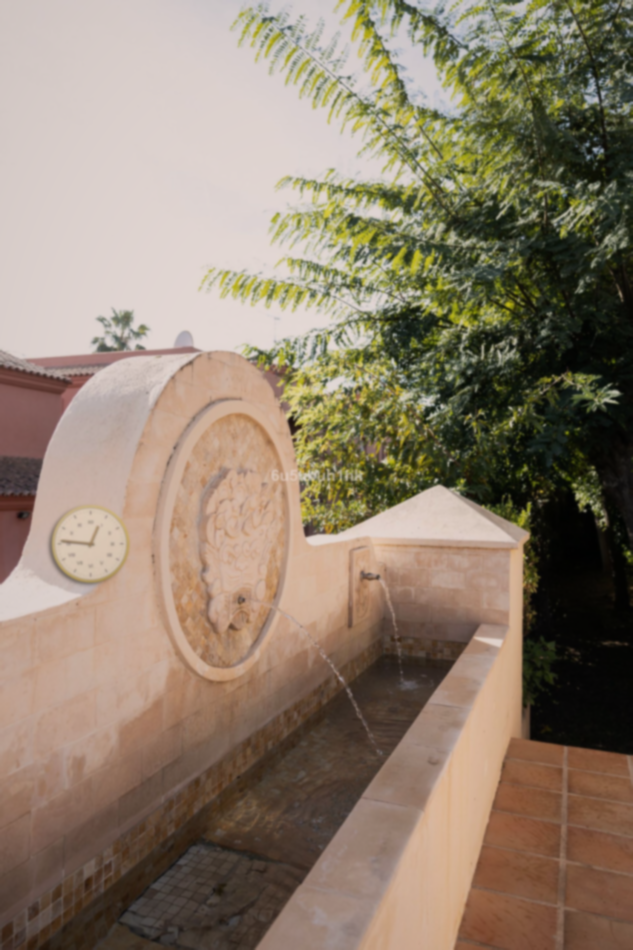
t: h=12 m=46
